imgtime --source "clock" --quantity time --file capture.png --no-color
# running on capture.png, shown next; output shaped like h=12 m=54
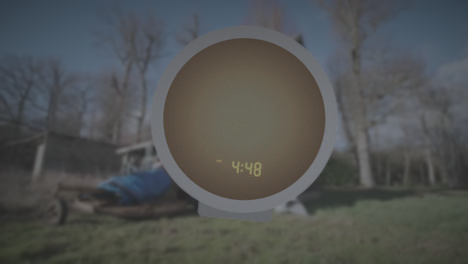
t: h=4 m=48
